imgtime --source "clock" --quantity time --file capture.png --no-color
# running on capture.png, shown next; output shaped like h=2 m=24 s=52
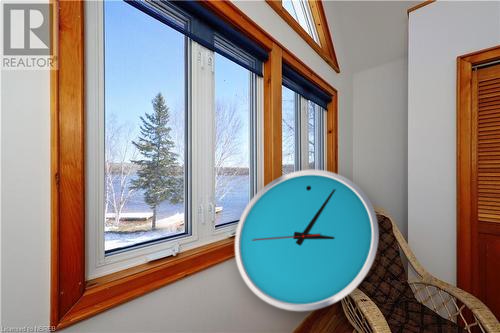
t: h=3 m=4 s=44
